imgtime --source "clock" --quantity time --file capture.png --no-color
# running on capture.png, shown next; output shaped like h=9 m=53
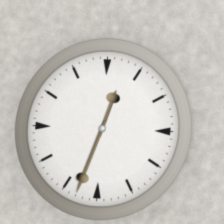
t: h=12 m=33
